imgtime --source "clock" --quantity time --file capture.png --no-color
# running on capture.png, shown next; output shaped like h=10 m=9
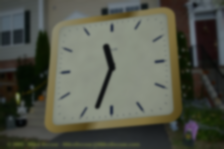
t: h=11 m=33
